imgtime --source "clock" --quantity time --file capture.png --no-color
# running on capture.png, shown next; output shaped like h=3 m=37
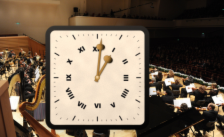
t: h=1 m=1
